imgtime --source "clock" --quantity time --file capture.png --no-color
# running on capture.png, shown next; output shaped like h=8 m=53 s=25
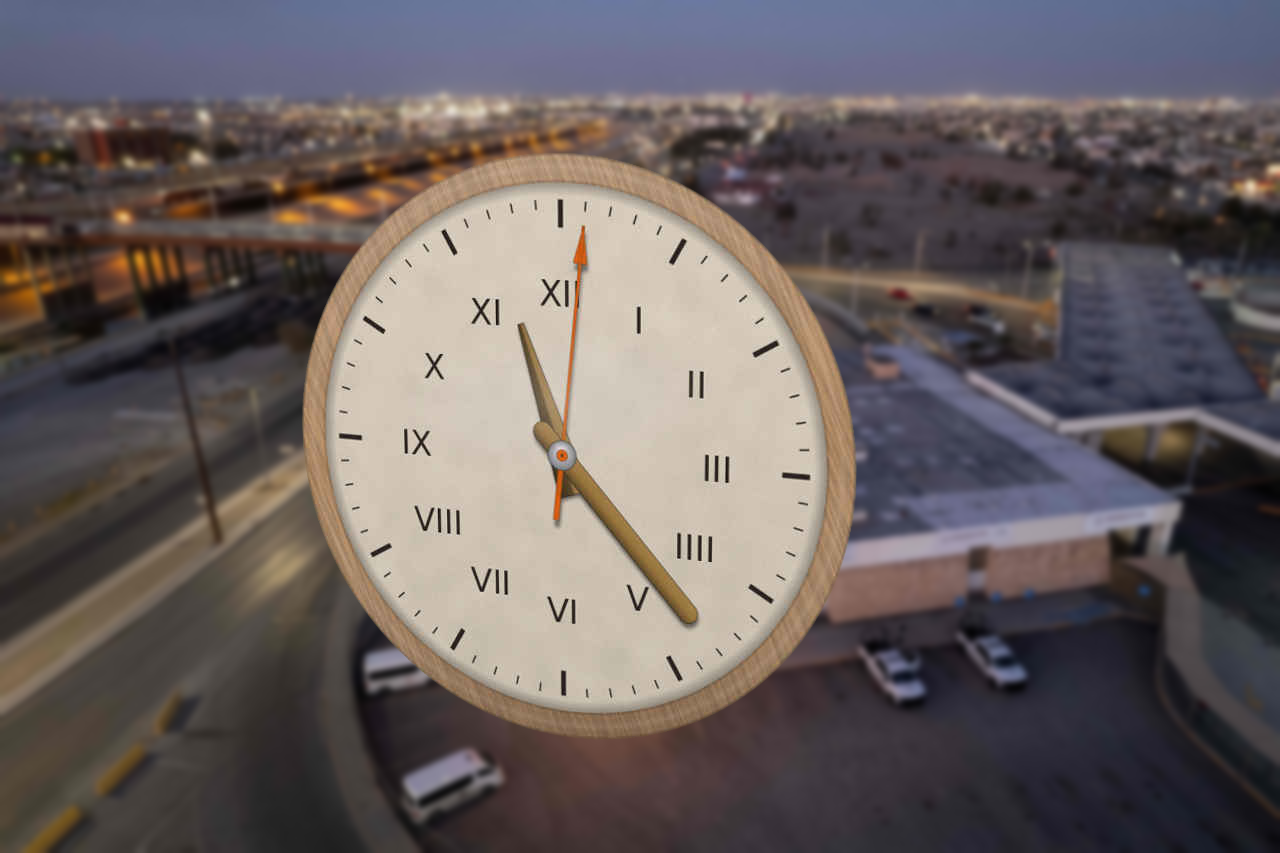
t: h=11 m=23 s=1
